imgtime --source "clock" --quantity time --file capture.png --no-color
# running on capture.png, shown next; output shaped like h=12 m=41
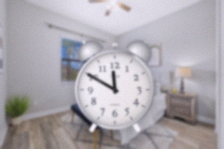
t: h=11 m=50
